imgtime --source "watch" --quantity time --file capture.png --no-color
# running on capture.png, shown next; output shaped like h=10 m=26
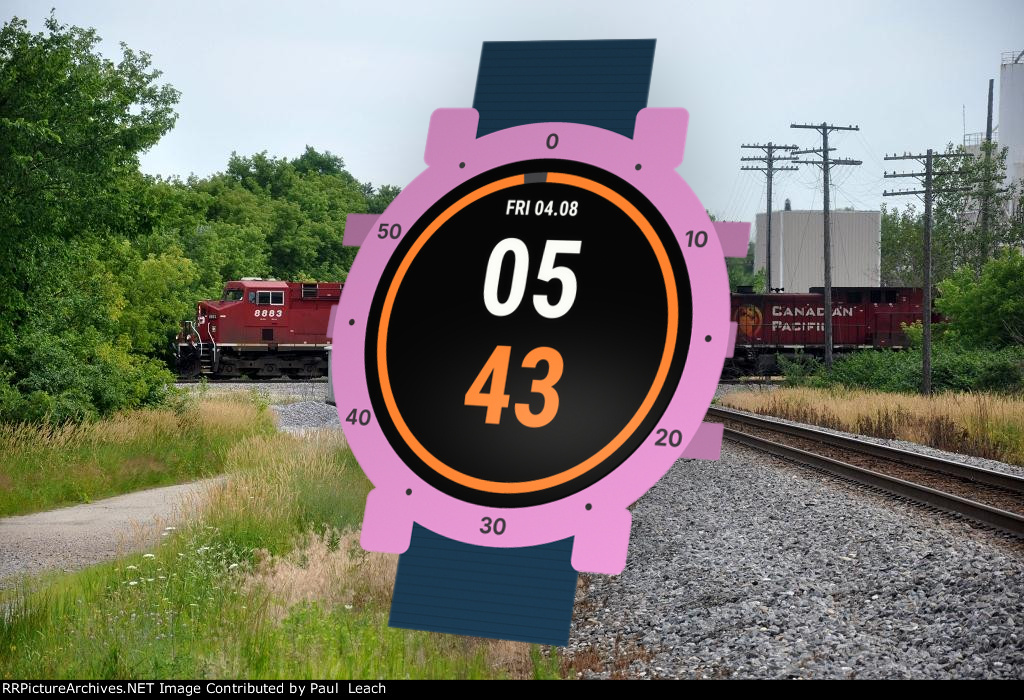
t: h=5 m=43
